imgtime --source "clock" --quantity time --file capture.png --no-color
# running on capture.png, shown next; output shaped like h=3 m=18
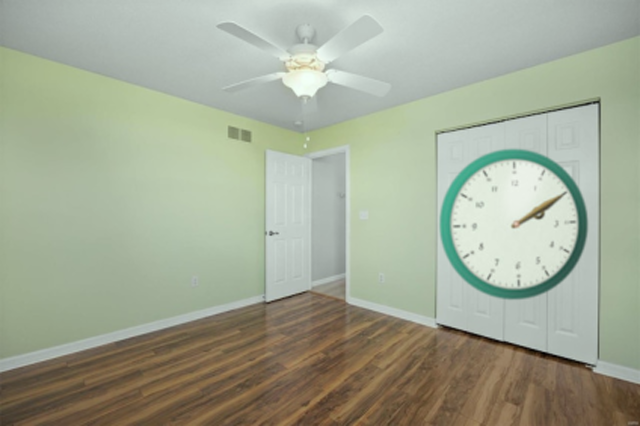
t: h=2 m=10
